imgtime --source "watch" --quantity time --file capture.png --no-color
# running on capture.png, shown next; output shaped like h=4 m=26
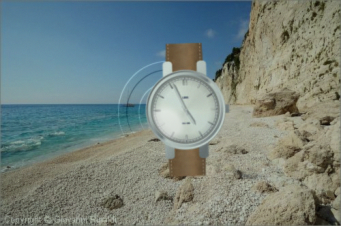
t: h=4 m=56
